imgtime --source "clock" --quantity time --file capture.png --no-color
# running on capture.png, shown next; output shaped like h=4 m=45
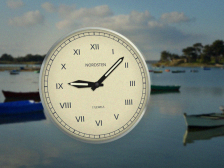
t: h=9 m=8
